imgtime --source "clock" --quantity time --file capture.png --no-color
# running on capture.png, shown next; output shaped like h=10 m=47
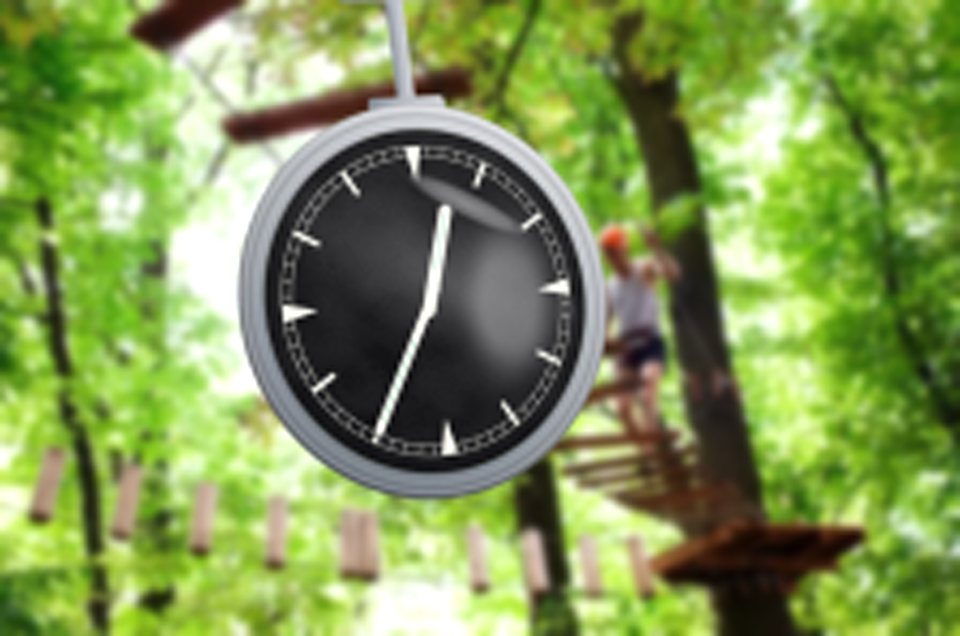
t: h=12 m=35
